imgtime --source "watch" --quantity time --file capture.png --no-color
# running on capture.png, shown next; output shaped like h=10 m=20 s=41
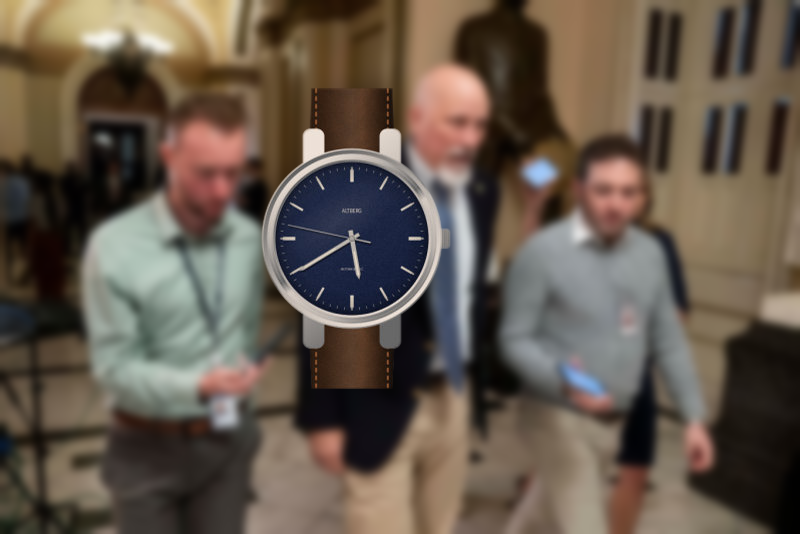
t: h=5 m=39 s=47
